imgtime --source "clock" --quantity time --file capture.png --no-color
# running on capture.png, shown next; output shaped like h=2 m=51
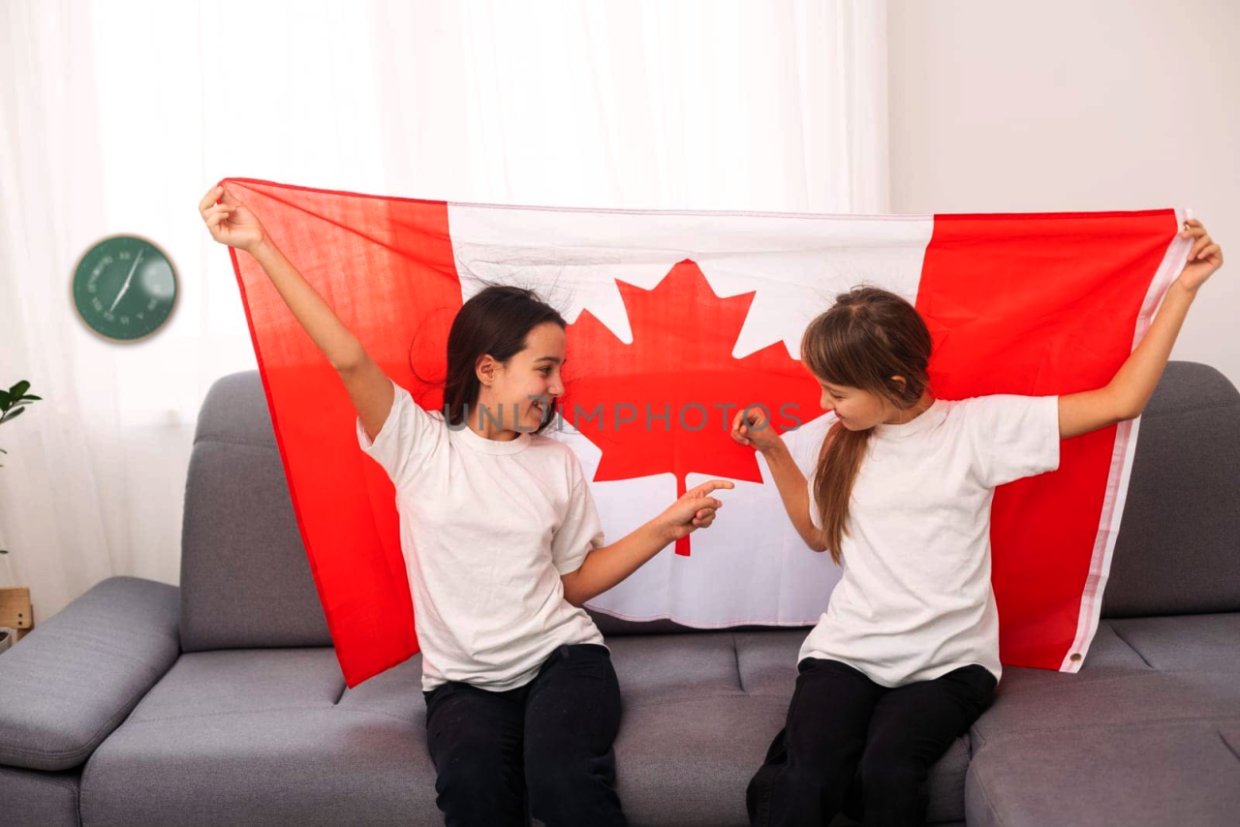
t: h=7 m=4
